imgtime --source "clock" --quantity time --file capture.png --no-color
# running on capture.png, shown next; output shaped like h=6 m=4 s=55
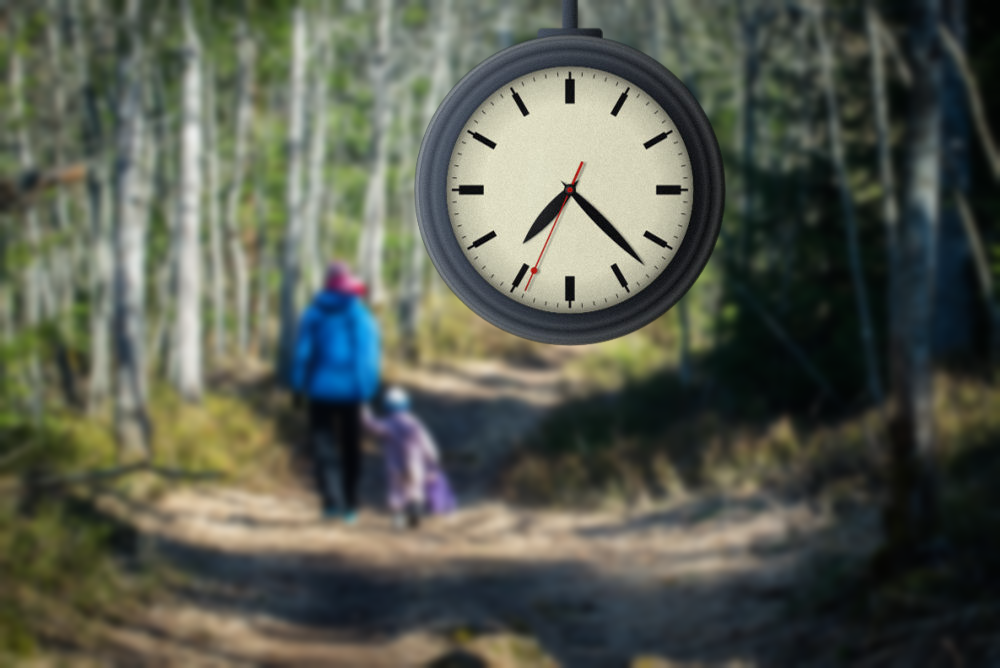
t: h=7 m=22 s=34
